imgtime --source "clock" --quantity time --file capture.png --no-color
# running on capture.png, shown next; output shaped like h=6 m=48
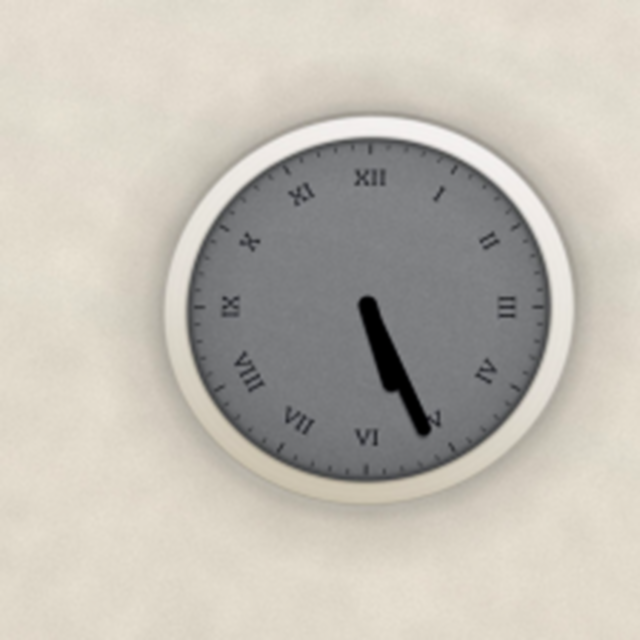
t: h=5 m=26
